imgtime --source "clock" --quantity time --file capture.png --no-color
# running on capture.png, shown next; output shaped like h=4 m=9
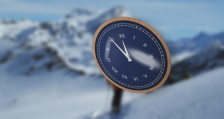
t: h=11 m=55
